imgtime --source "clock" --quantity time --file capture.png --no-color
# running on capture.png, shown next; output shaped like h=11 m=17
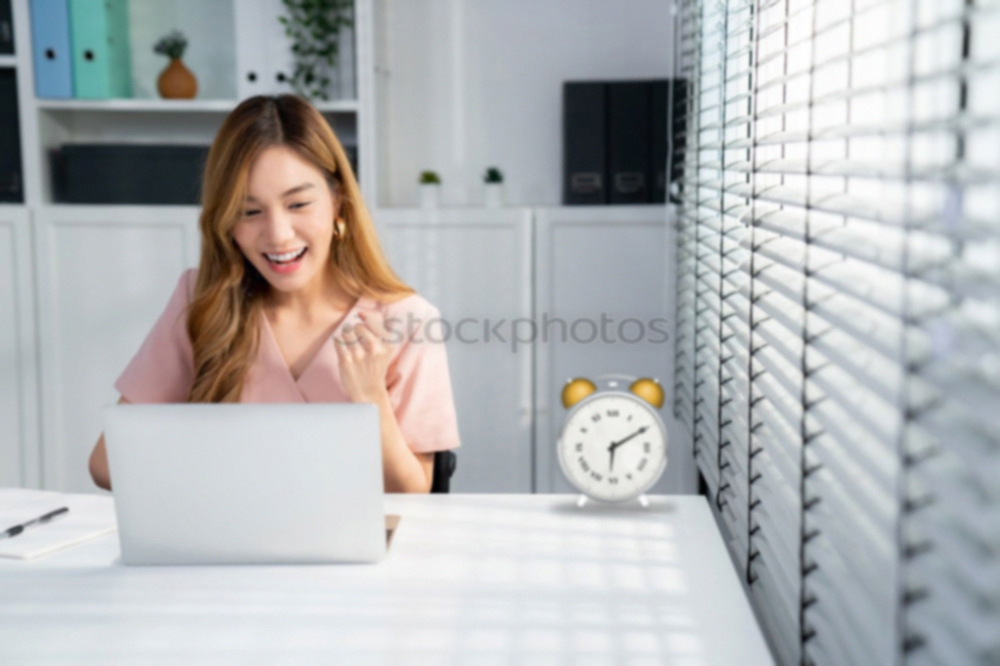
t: h=6 m=10
